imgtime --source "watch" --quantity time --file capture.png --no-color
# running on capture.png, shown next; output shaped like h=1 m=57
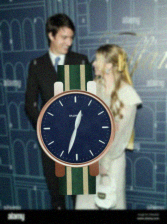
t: h=12 m=33
